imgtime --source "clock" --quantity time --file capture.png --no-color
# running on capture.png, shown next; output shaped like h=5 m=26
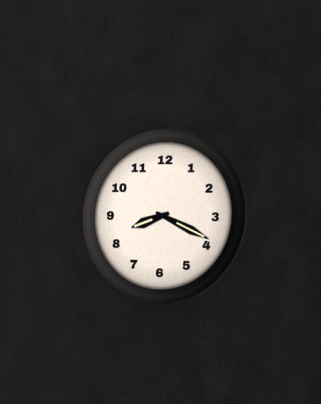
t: h=8 m=19
